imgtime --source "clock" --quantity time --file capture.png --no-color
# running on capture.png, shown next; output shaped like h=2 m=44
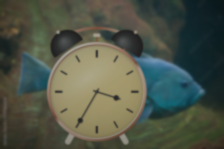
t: h=3 m=35
